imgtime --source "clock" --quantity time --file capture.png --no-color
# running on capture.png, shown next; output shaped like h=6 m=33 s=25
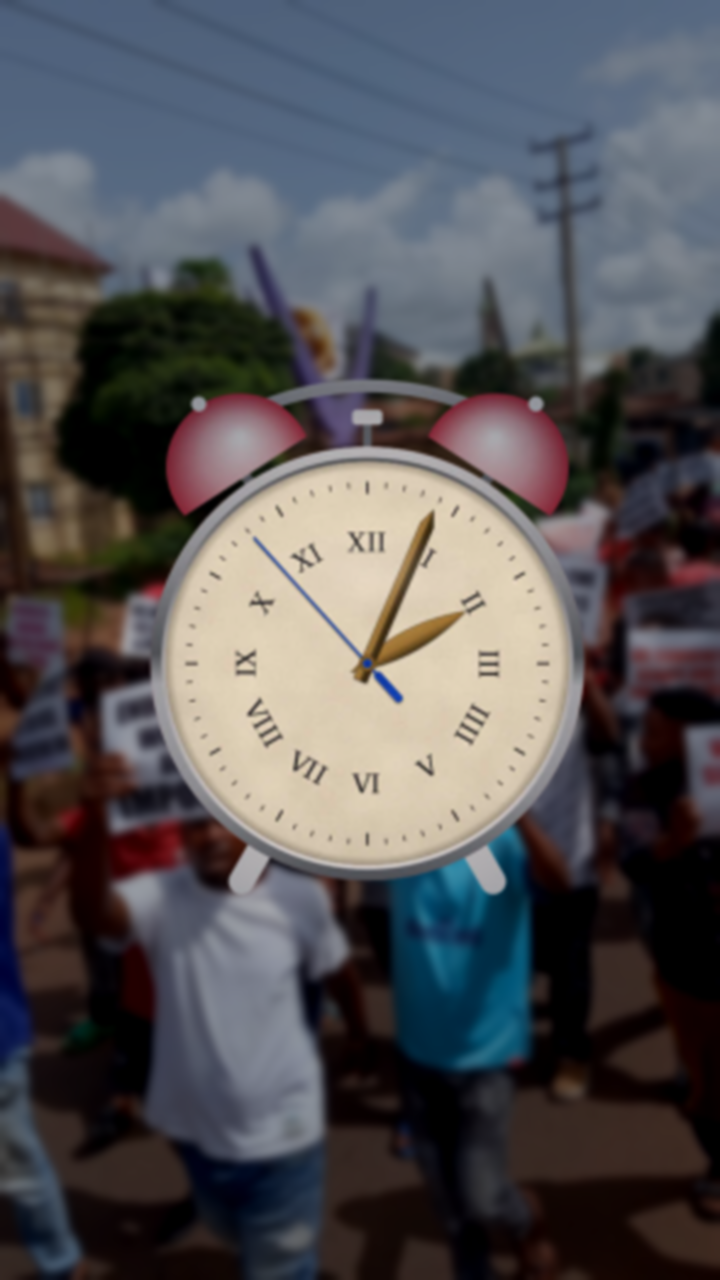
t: h=2 m=3 s=53
